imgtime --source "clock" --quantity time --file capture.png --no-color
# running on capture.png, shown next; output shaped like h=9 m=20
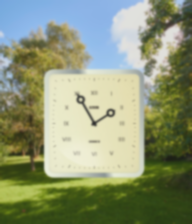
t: h=1 m=55
